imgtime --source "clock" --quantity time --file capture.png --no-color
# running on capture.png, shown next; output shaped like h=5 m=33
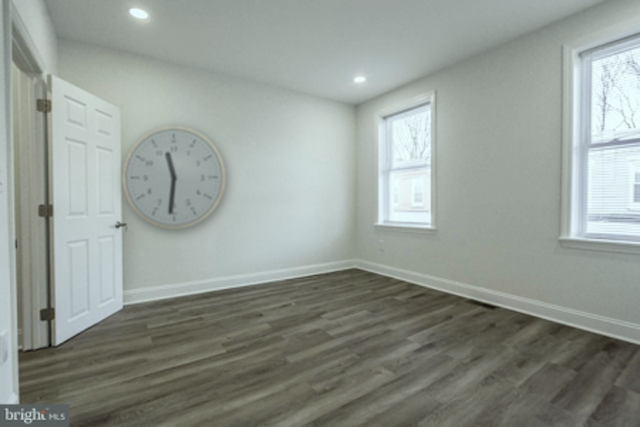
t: h=11 m=31
